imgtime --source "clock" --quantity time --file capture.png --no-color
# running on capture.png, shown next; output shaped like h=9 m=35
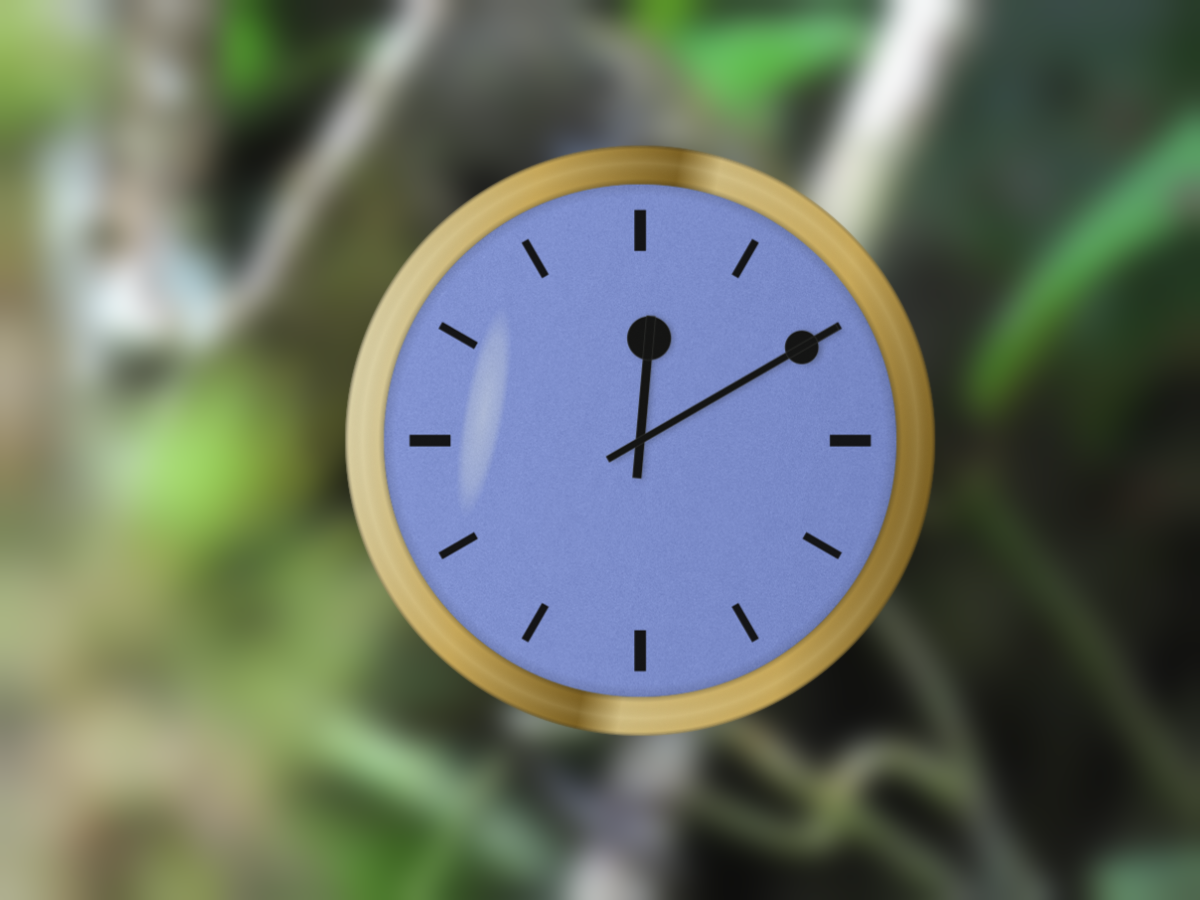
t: h=12 m=10
